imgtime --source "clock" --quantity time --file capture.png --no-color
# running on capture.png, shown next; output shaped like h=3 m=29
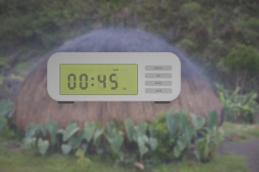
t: h=0 m=45
